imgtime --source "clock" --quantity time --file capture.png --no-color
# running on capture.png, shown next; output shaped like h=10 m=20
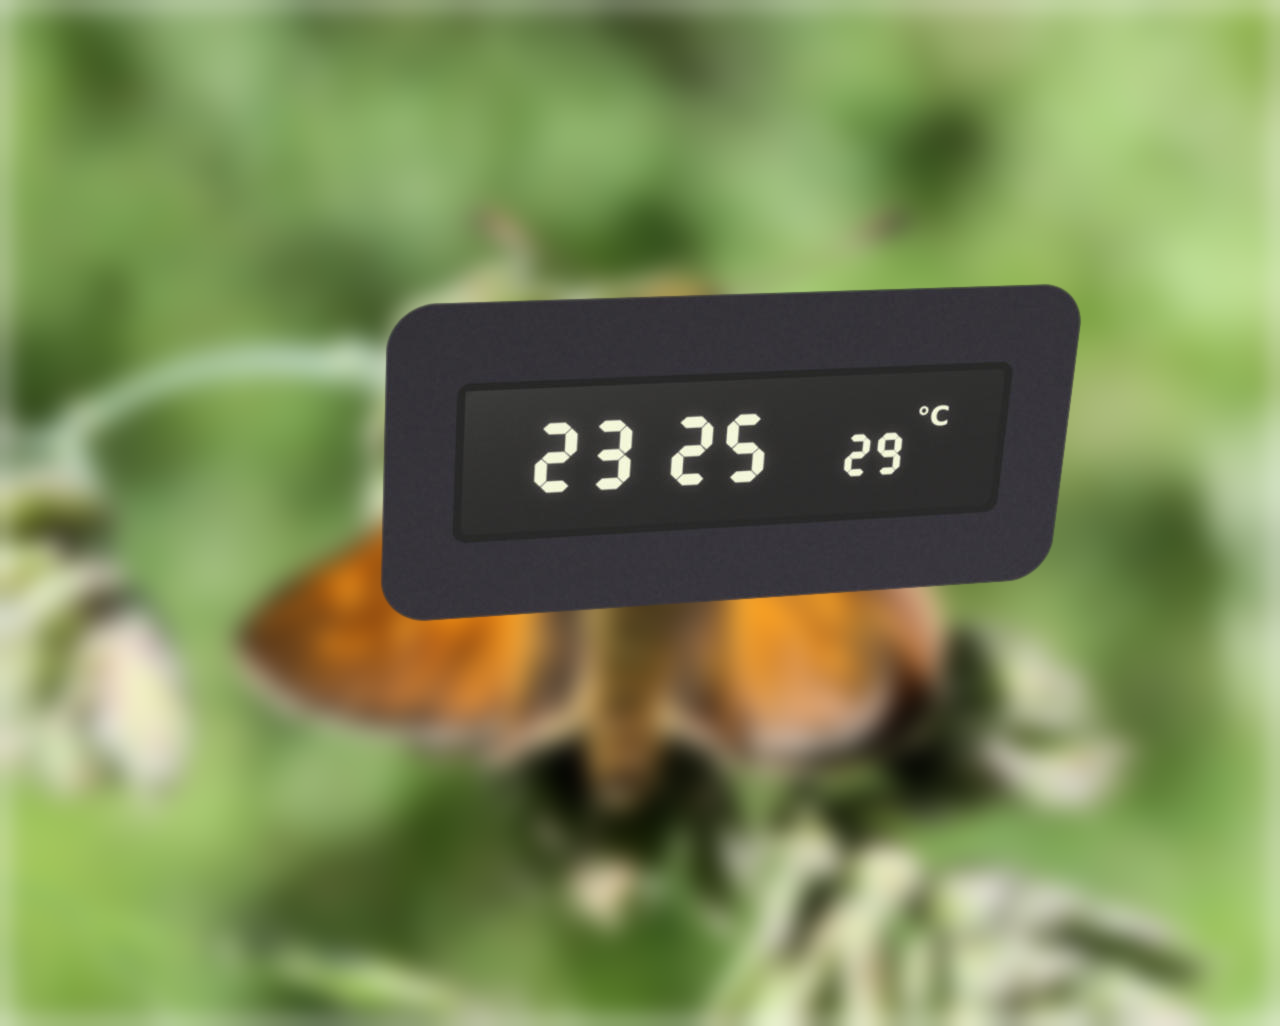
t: h=23 m=25
